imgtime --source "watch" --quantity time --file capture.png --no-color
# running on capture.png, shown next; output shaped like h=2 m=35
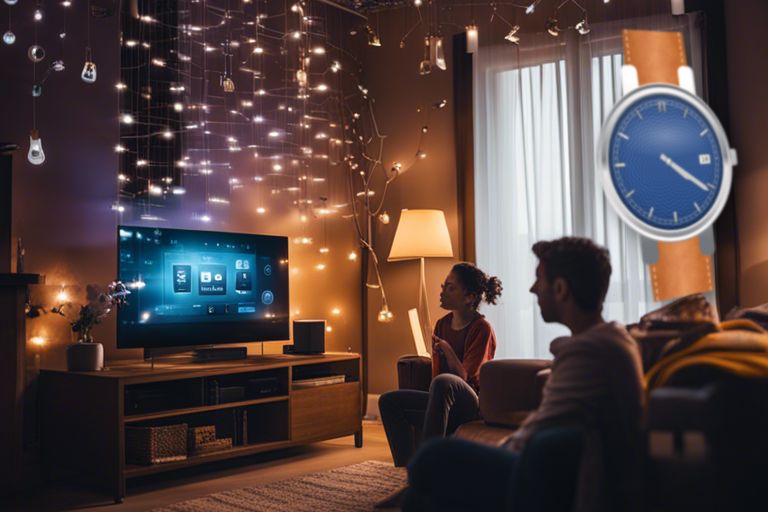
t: h=4 m=21
